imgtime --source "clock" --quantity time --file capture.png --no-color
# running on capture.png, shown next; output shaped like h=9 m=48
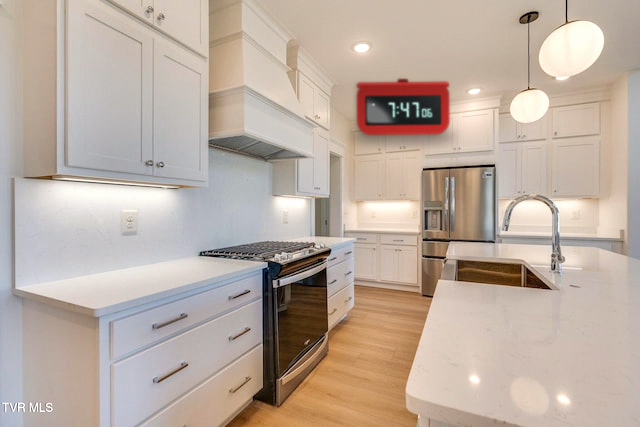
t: h=7 m=47
